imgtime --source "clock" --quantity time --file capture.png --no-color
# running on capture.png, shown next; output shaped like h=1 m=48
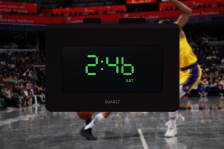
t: h=2 m=46
